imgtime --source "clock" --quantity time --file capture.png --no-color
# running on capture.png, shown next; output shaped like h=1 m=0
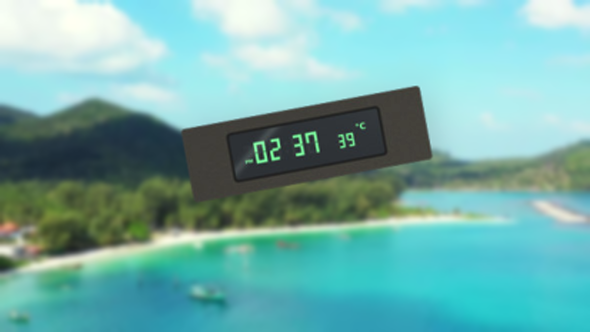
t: h=2 m=37
